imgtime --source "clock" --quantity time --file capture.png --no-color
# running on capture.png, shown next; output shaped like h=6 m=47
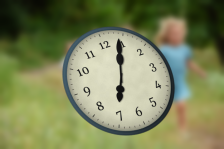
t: h=7 m=4
